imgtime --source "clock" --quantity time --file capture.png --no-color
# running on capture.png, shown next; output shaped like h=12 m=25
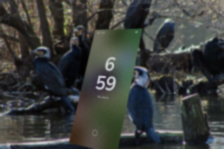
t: h=6 m=59
